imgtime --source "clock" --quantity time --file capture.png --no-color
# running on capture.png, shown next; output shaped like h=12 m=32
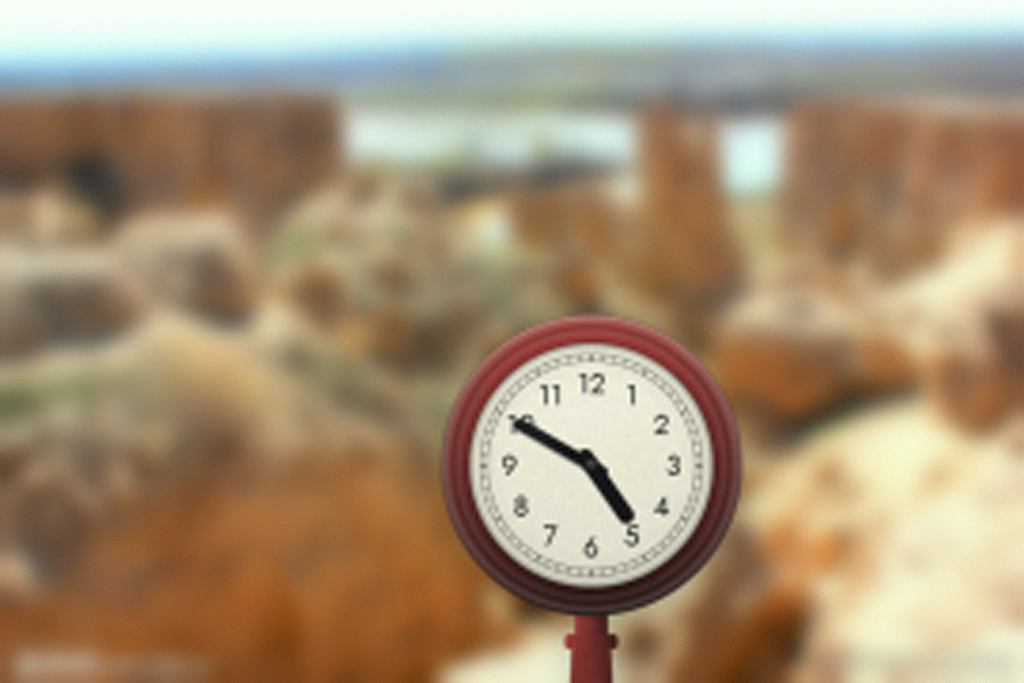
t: h=4 m=50
